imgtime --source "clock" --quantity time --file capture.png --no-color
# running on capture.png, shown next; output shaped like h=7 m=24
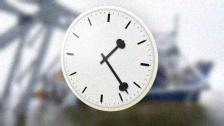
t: h=1 m=23
